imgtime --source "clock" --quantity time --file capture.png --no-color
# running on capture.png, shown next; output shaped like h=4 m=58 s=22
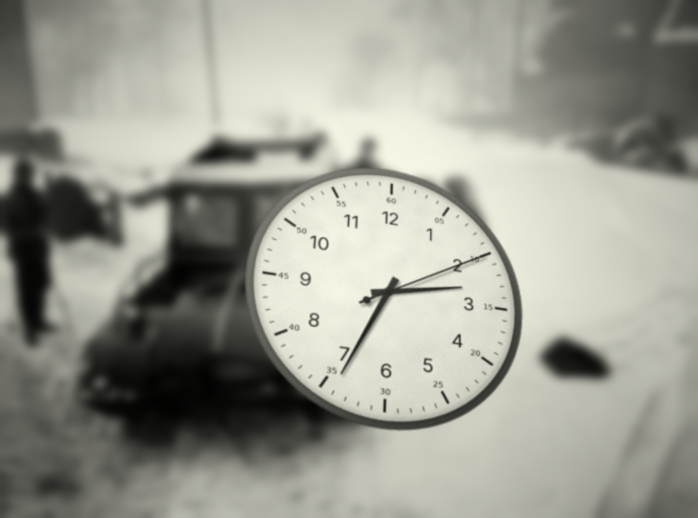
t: h=2 m=34 s=10
